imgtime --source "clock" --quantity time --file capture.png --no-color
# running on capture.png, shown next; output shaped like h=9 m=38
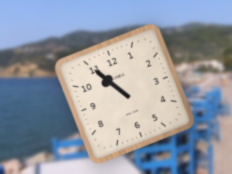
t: h=10 m=55
